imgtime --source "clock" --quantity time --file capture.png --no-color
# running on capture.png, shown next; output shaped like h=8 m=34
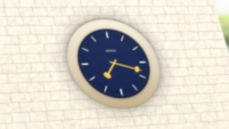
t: h=7 m=18
